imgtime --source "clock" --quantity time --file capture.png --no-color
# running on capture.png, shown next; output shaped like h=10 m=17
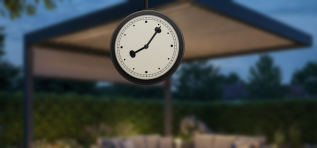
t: h=8 m=6
